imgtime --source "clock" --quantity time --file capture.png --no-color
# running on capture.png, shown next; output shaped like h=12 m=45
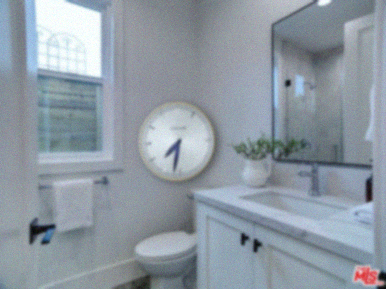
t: h=7 m=32
